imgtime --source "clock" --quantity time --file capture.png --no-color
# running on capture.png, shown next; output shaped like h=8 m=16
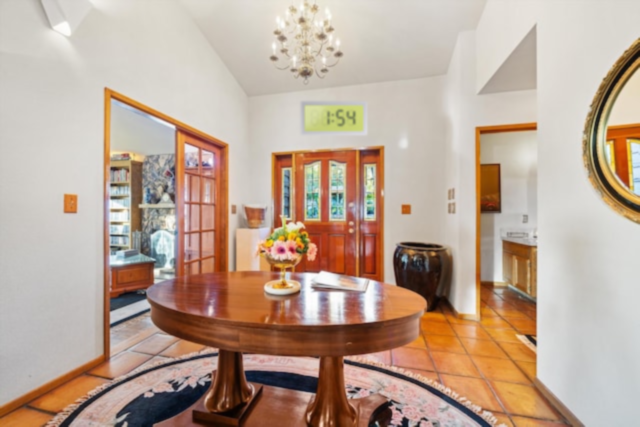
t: h=1 m=54
